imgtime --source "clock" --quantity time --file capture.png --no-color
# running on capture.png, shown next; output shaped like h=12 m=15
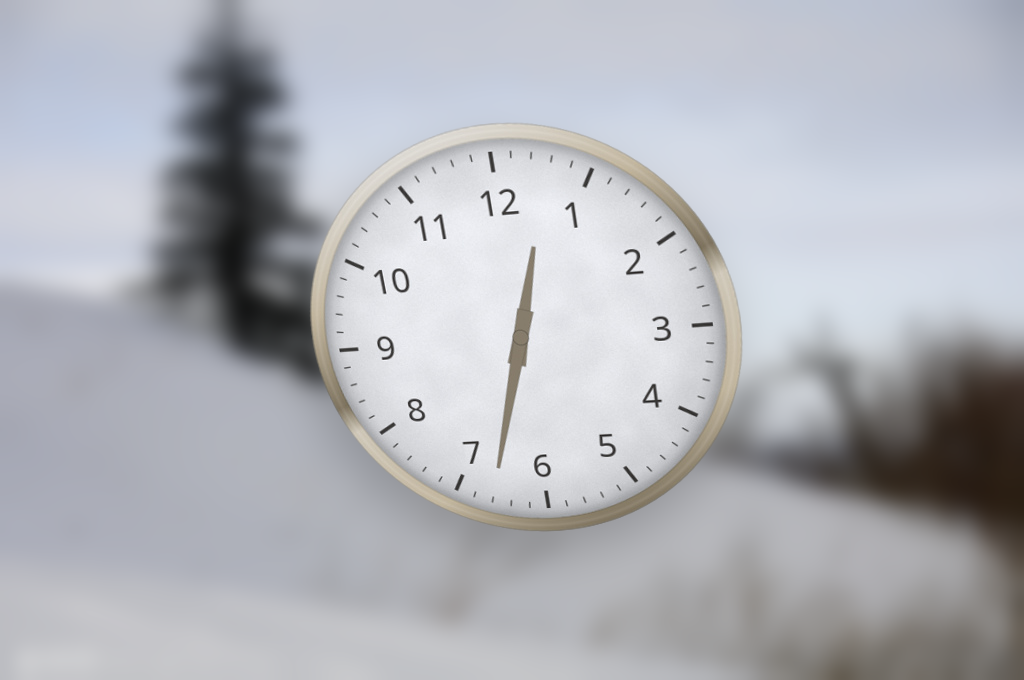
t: h=12 m=33
